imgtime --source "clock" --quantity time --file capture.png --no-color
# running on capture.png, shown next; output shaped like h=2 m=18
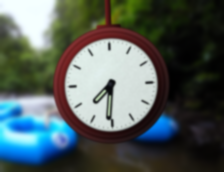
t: h=7 m=31
